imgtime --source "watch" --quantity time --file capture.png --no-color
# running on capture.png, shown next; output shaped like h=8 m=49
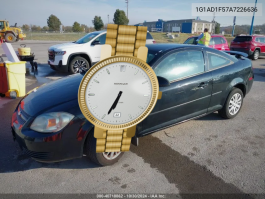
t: h=6 m=34
